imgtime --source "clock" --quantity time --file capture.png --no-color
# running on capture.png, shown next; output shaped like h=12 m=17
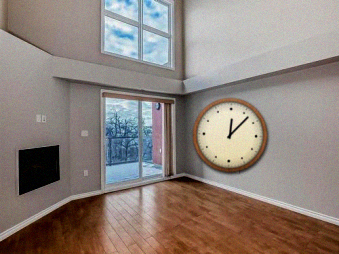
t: h=12 m=7
